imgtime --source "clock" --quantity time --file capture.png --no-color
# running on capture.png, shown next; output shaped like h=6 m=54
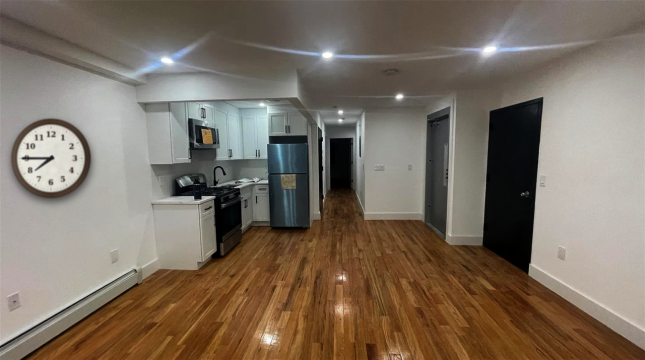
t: h=7 m=45
